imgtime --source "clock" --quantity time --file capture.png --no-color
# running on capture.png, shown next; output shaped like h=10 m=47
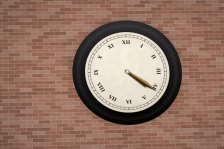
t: h=4 m=21
